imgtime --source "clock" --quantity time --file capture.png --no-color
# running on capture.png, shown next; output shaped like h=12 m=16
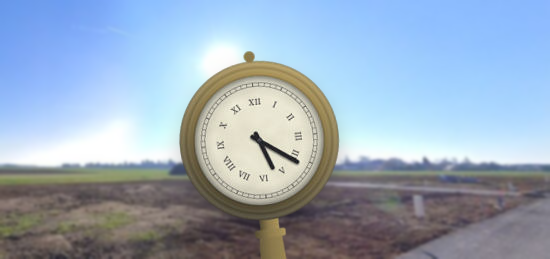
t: h=5 m=21
